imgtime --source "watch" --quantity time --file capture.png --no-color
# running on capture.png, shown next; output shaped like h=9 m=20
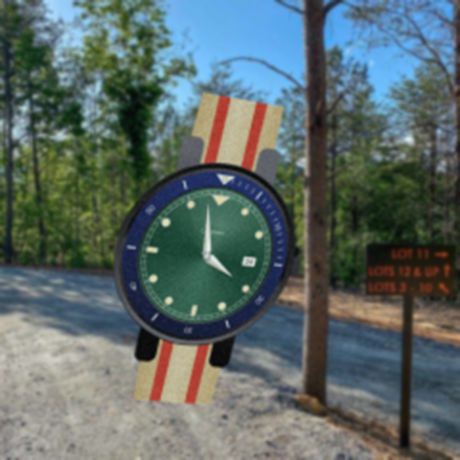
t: h=3 m=58
